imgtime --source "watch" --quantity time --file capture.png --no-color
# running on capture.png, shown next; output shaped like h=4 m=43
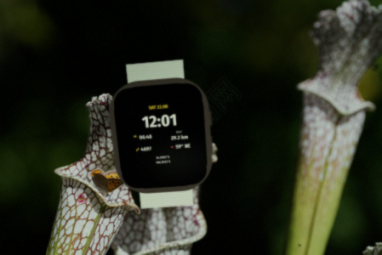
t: h=12 m=1
